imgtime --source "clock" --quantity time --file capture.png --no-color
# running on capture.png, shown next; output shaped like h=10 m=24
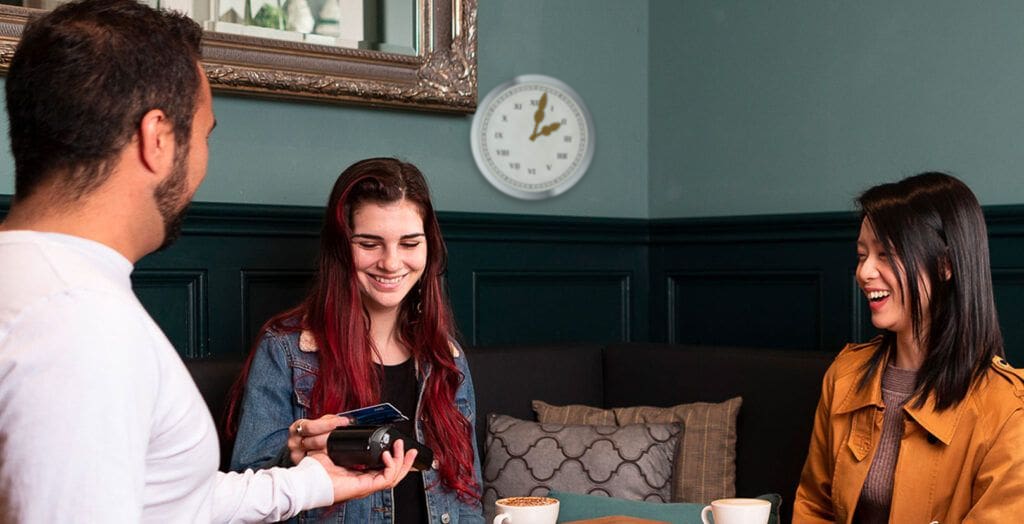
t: h=2 m=2
